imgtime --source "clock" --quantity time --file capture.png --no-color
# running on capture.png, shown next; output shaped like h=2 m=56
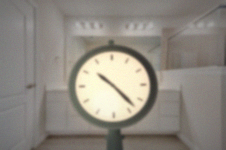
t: h=10 m=23
